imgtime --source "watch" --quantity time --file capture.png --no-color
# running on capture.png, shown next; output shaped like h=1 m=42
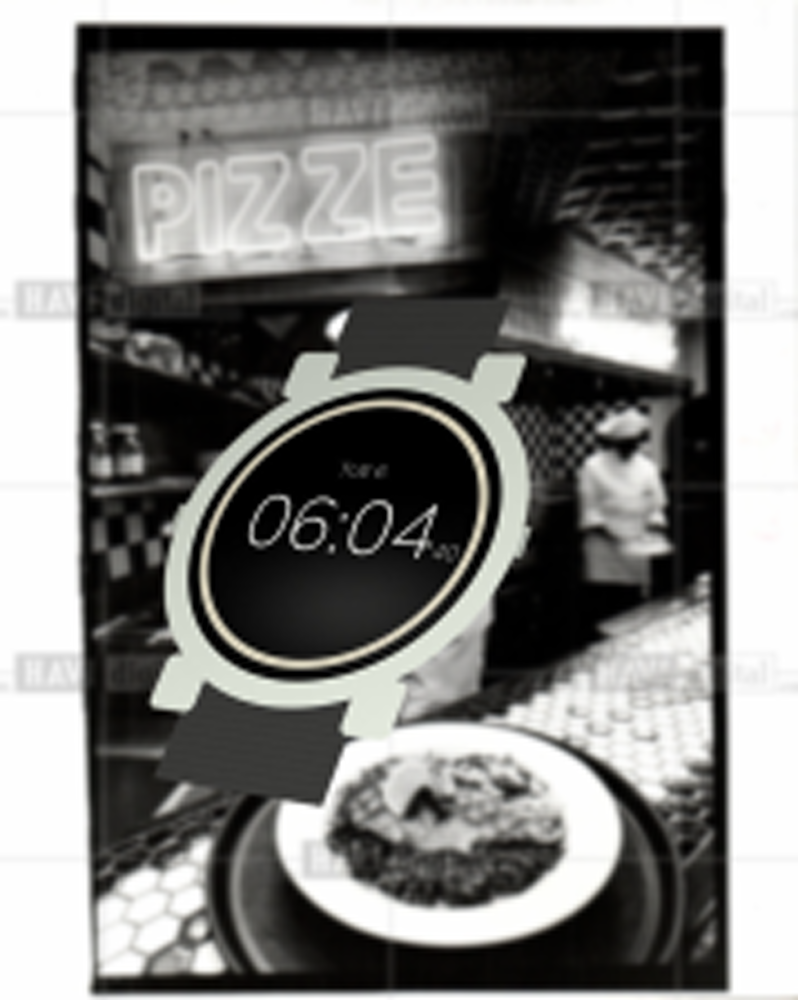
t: h=6 m=4
